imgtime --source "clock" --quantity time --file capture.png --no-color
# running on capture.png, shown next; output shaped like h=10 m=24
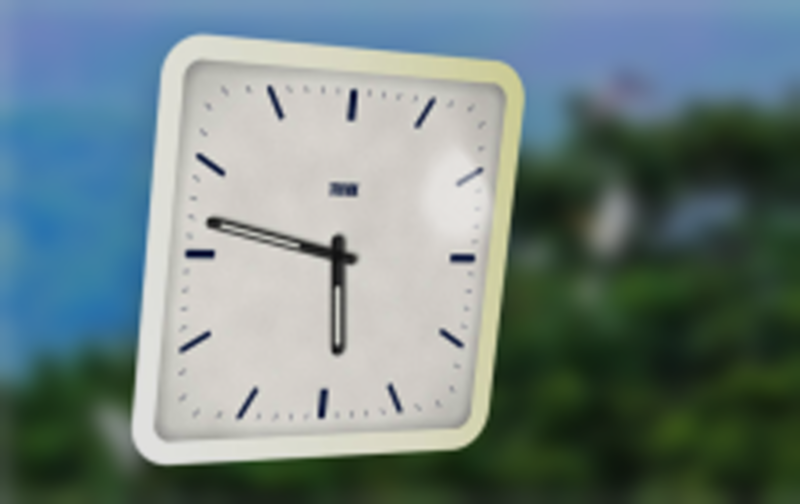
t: h=5 m=47
